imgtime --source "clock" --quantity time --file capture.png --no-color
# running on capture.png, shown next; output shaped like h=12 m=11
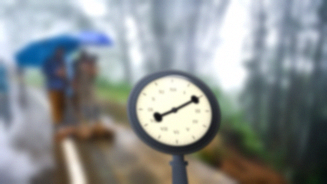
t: h=8 m=10
